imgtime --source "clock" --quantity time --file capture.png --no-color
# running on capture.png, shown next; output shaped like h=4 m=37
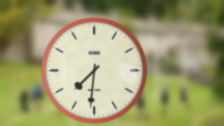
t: h=7 m=31
